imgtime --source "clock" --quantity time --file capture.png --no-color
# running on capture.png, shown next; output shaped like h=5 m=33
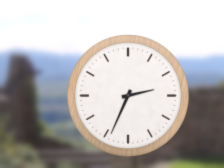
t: h=2 m=34
